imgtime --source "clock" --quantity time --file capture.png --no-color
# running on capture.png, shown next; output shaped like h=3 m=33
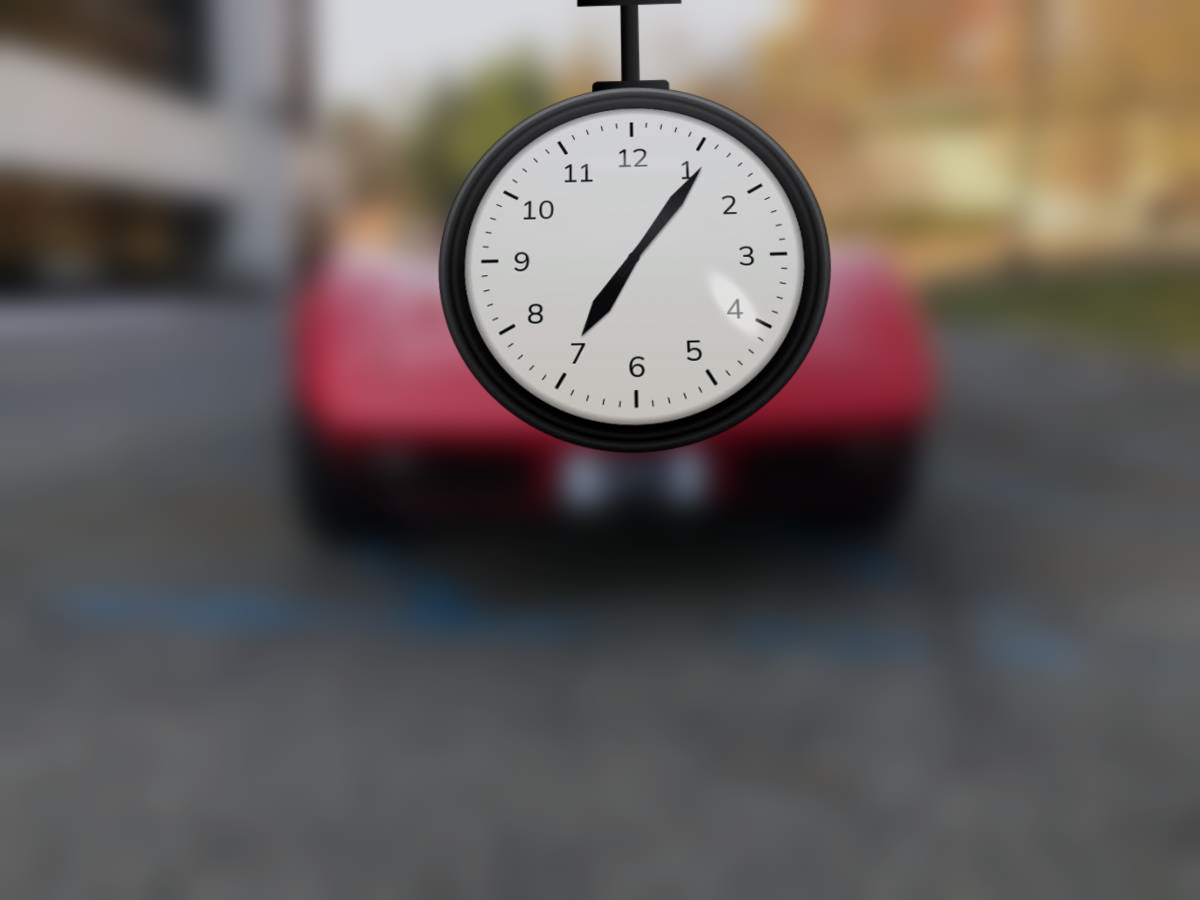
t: h=7 m=6
